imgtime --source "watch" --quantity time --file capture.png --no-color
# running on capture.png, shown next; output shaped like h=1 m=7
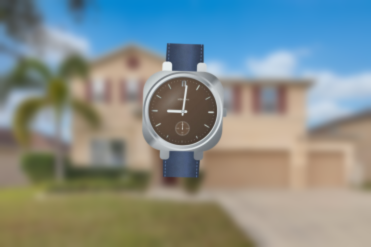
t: h=9 m=1
